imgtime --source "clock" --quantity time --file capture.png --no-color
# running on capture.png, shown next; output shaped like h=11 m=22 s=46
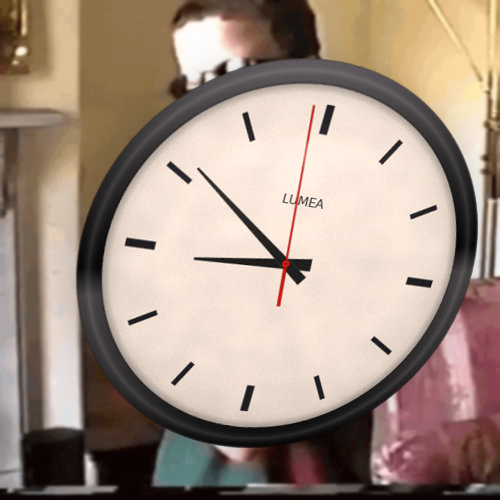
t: h=8 m=50 s=59
